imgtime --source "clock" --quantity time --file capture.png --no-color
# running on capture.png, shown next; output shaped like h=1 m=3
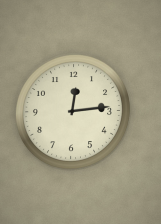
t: h=12 m=14
